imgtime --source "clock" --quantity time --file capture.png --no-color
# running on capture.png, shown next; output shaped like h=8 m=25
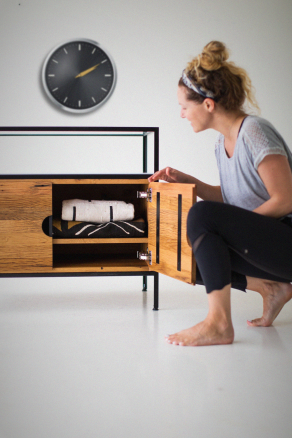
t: h=2 m=10
